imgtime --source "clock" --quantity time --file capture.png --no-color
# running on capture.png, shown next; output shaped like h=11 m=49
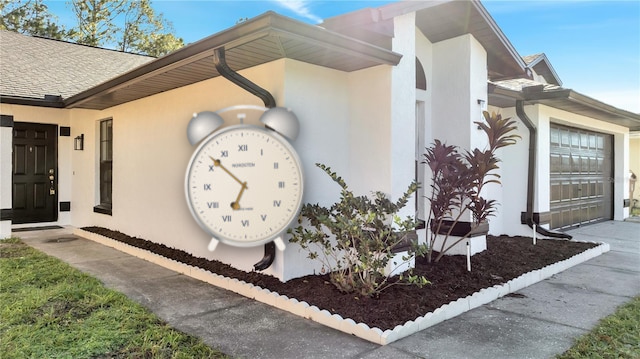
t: h=6 m=52
